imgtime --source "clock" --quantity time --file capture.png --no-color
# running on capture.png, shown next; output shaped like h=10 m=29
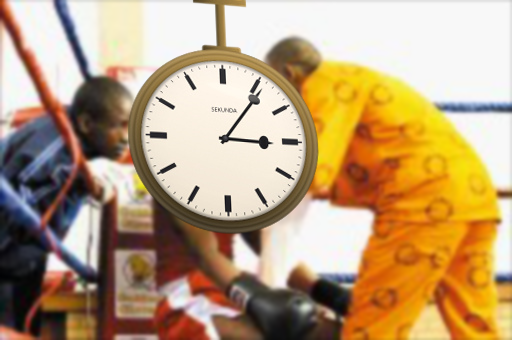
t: h=3 m=6
